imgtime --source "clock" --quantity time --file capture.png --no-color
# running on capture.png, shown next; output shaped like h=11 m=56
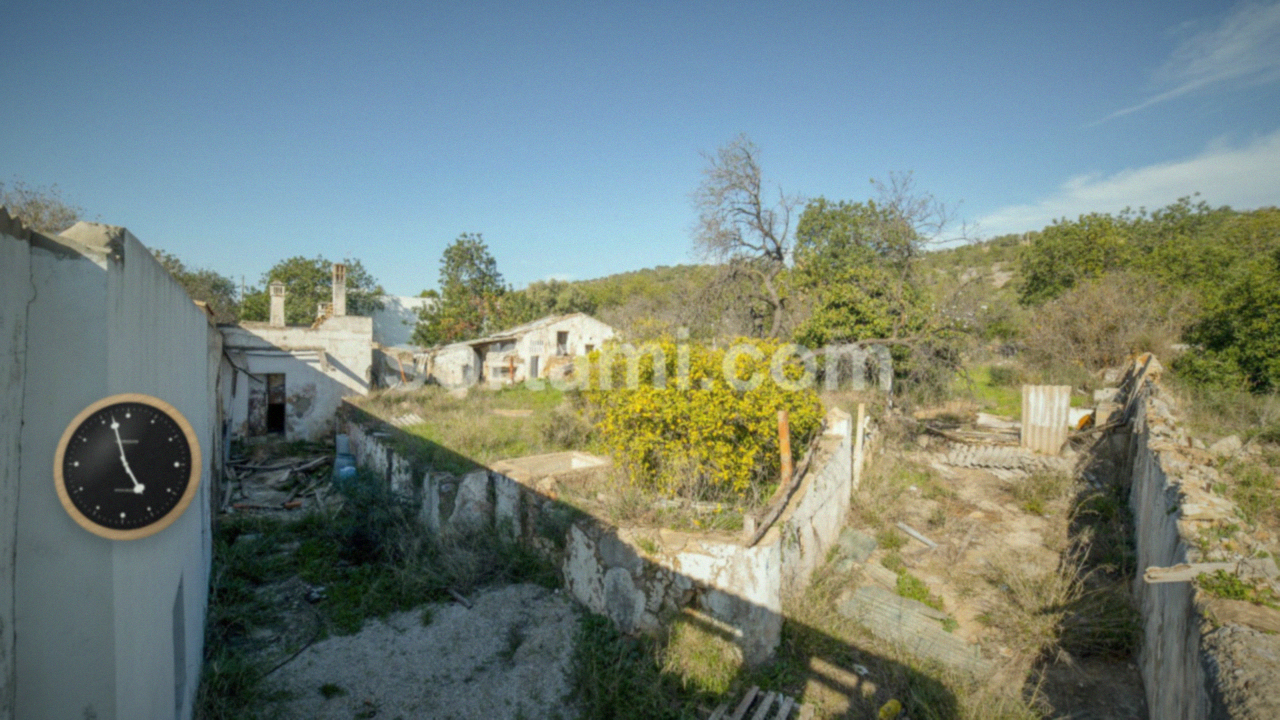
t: h=4 m=57
